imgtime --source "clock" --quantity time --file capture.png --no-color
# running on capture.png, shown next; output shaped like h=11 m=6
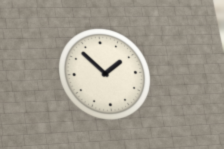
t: h=1 m=53
